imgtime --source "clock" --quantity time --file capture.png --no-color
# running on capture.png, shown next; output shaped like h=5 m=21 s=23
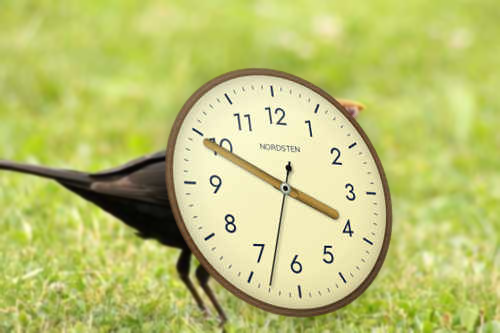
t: h=3 m=49 s=33
